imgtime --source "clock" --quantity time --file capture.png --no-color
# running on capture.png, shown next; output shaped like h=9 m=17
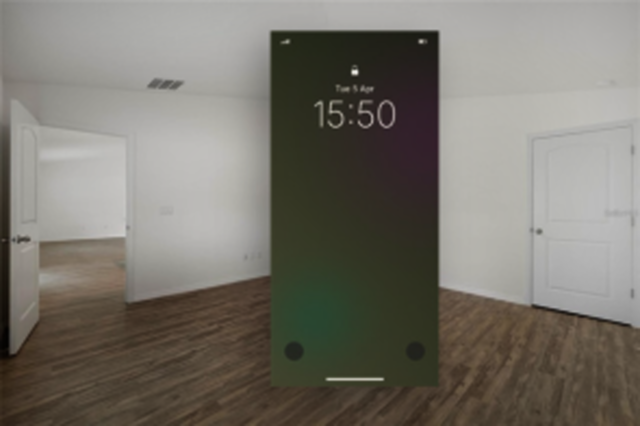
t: h=15 m=50
